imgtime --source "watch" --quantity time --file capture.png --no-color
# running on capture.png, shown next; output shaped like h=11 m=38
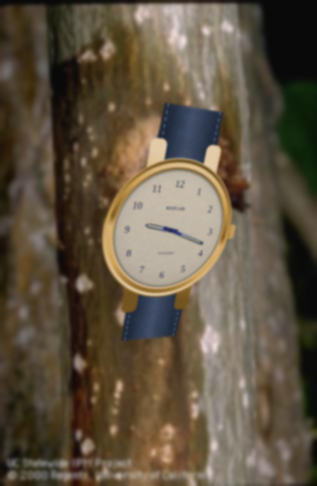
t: h=9 m=18
